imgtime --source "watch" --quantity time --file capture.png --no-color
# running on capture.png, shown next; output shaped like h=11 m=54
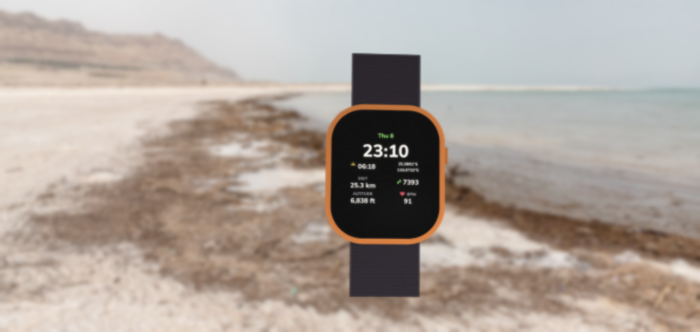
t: h=23 m=10
